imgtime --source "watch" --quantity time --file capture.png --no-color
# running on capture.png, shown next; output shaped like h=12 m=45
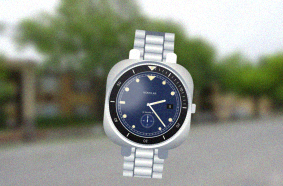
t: h=2 m=23
